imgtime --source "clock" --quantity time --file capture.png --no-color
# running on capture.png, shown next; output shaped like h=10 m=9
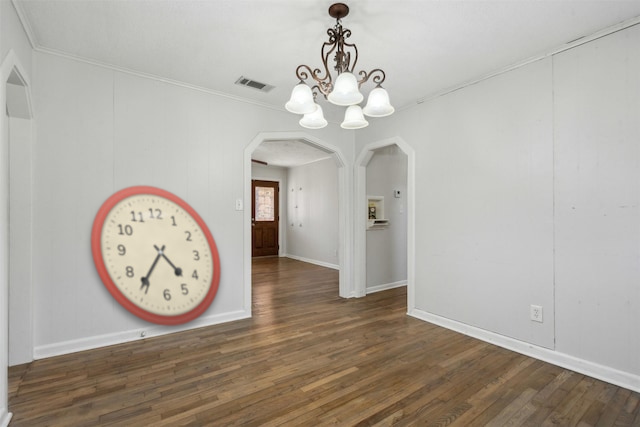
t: h=4 m=36
